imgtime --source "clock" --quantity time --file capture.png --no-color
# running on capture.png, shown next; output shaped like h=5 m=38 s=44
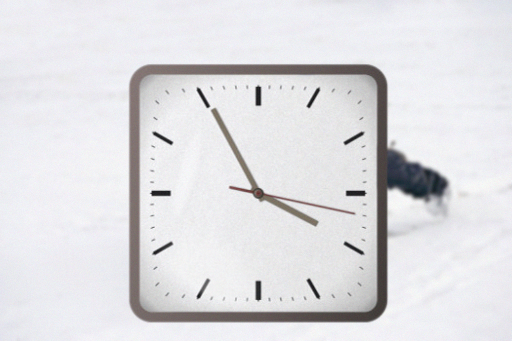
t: h=3 m=55 s=17
